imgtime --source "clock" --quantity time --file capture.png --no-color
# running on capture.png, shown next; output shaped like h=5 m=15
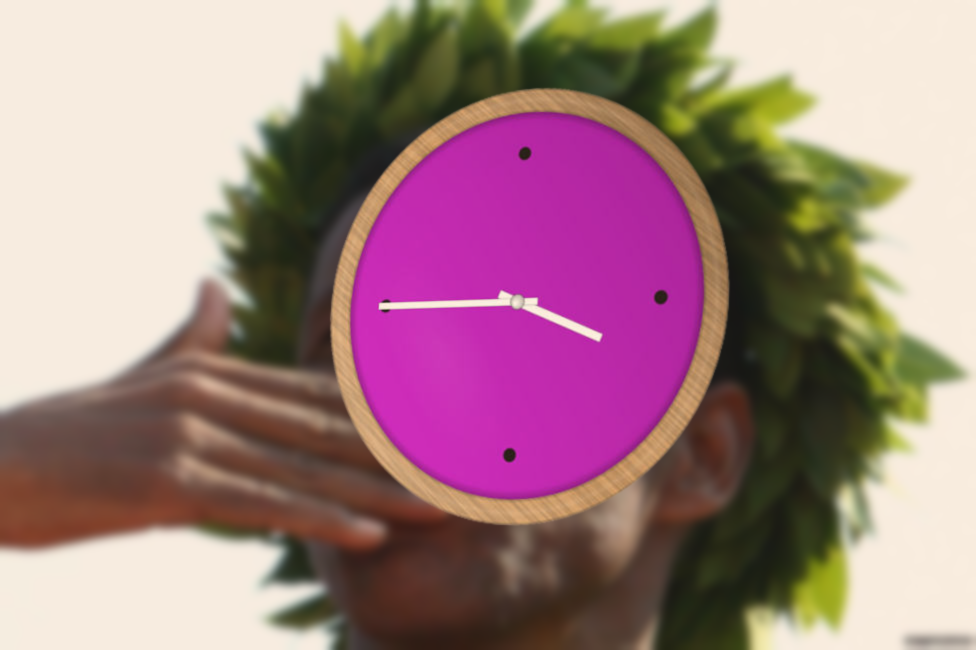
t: h=3 m=45
